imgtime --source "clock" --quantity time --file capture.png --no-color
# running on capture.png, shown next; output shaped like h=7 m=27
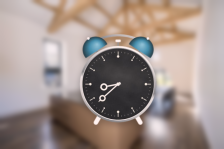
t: h=8 m=38
